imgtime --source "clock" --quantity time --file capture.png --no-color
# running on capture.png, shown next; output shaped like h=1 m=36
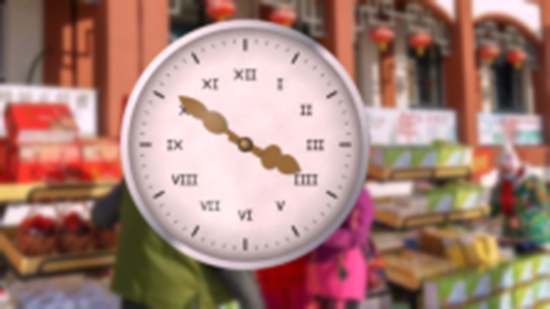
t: h=3 m=51
